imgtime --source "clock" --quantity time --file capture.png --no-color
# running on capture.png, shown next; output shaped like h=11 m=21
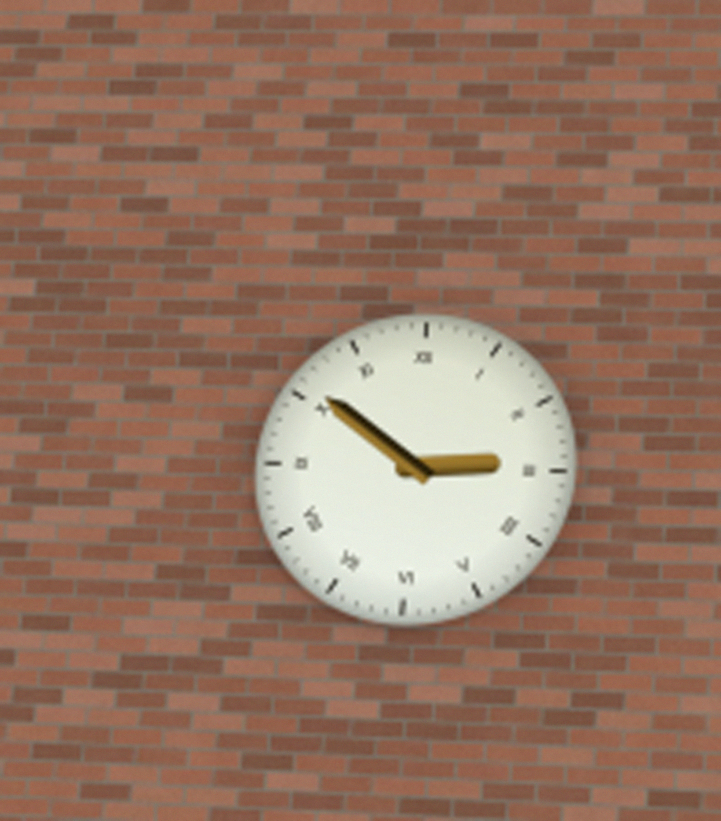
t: h=2 m=51
